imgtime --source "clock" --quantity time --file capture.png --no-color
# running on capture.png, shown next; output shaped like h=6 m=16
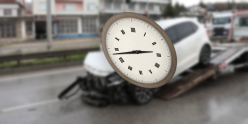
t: h=2 m=43
